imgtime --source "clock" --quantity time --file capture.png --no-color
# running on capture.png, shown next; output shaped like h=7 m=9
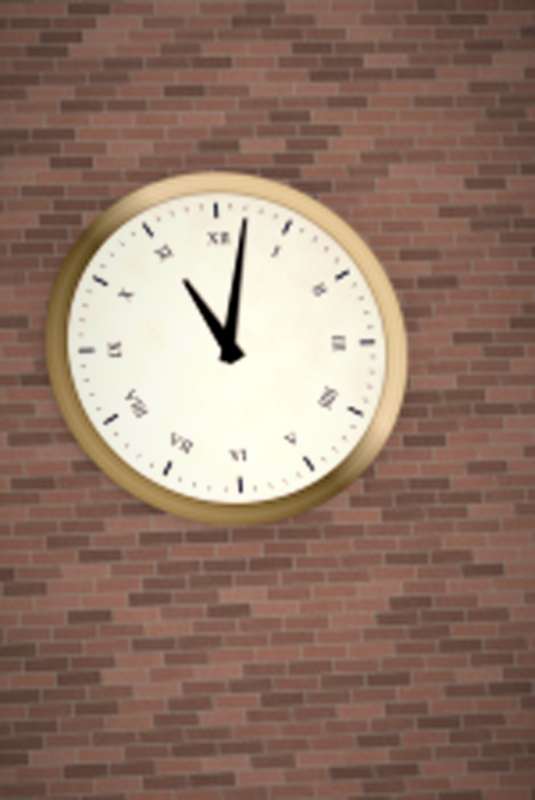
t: h=11 m=2
